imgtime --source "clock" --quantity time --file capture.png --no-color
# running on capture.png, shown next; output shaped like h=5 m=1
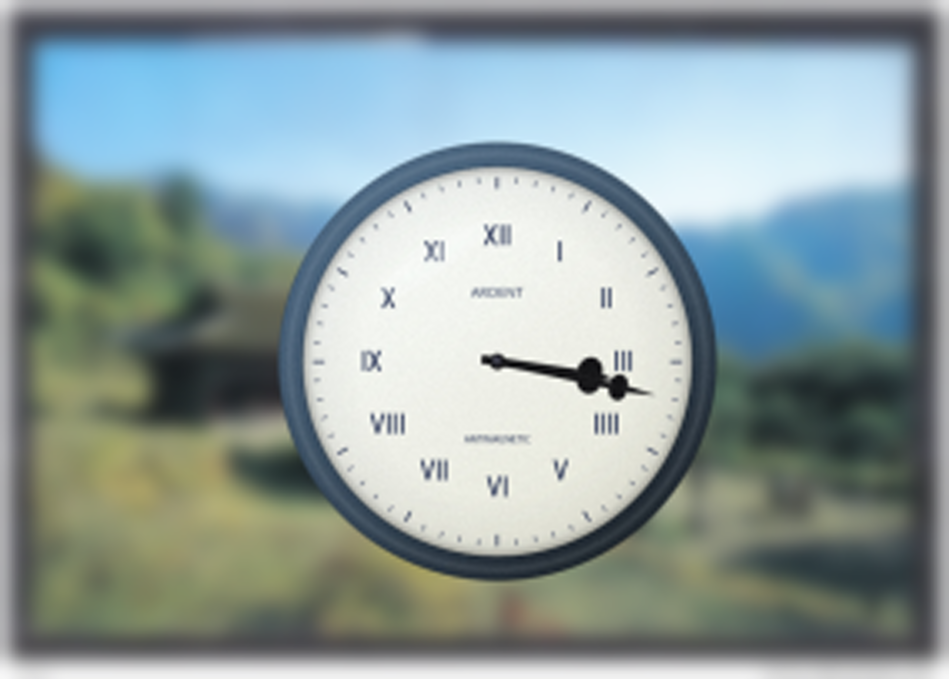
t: h=3 m=17
